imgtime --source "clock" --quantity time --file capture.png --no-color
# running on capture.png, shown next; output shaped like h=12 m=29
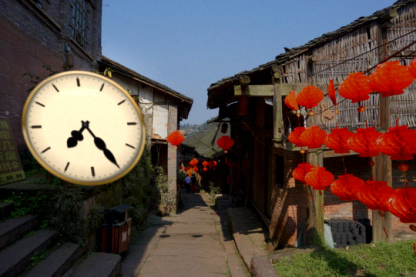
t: h=7 m=25
